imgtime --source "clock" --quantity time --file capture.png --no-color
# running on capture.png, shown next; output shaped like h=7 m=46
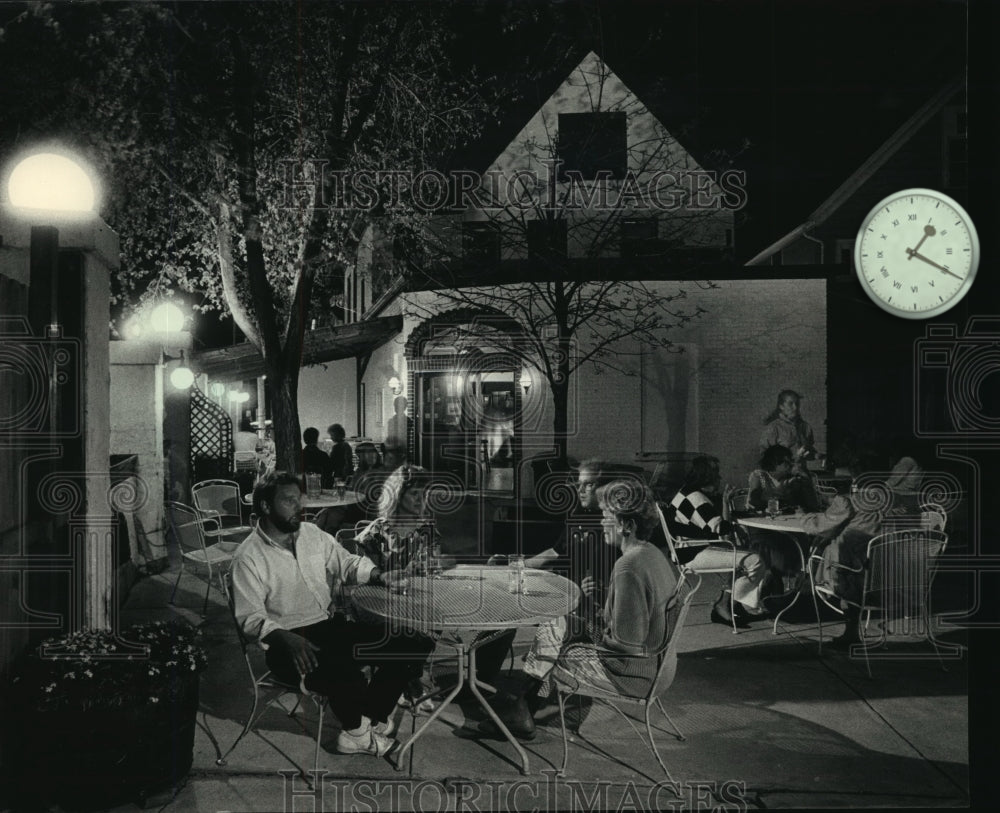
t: h=1 m=20
